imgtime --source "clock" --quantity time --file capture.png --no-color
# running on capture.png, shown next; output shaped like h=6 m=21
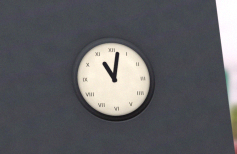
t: h=11 m=2
